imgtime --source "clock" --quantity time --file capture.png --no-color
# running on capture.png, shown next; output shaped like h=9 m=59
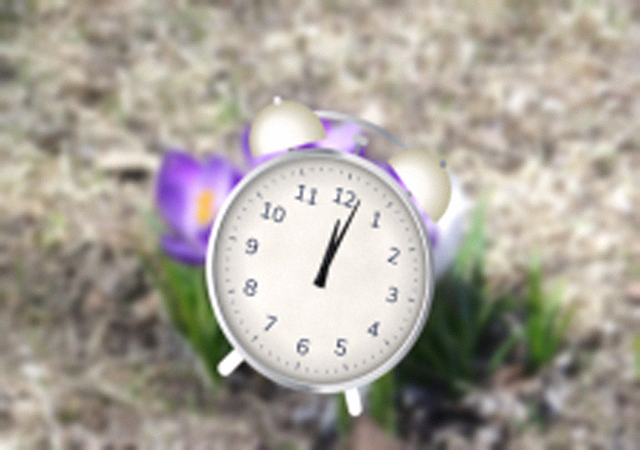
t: h=12 m=2
